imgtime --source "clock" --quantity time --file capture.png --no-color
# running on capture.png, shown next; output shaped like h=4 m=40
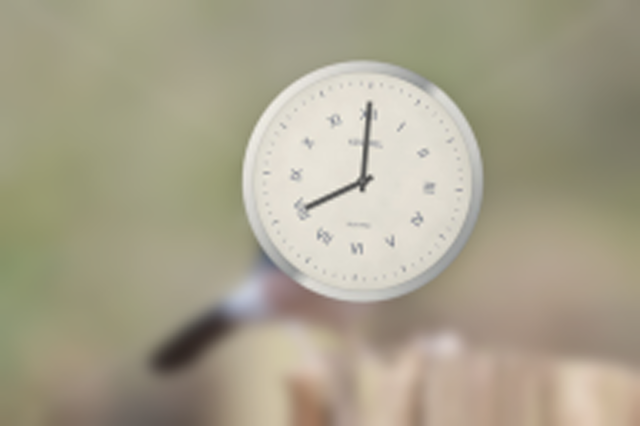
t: h=8 m=0
